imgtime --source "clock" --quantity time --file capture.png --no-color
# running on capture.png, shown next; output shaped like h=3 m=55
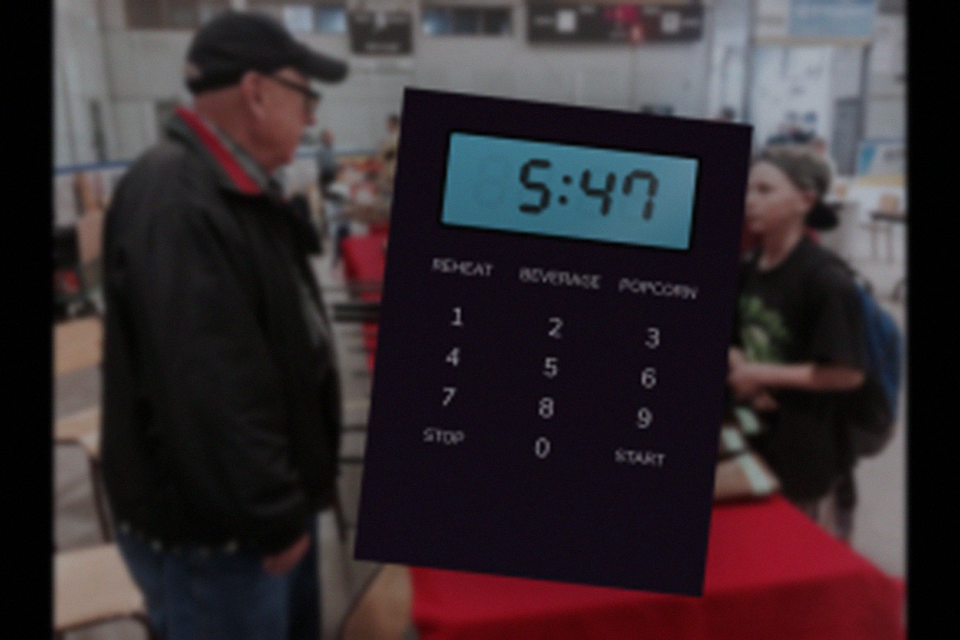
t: h=5 m=47
